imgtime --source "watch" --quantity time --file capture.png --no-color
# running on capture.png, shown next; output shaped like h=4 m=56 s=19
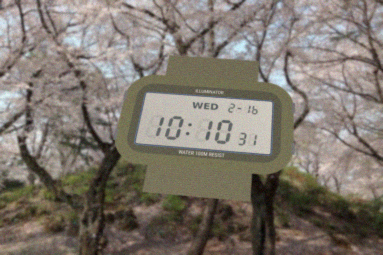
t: h=10 m=10 s=31
